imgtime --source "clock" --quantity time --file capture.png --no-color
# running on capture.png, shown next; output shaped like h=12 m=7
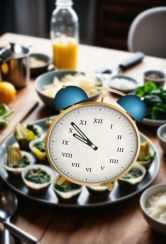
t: h=9 m=52
